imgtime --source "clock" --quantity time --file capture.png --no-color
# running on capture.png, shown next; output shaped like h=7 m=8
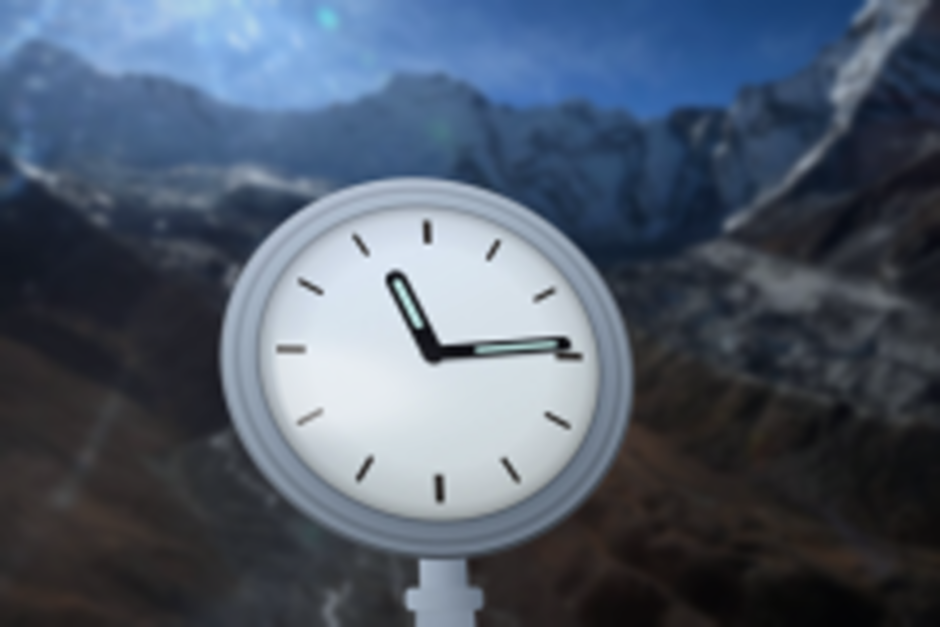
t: h=11 m=14
